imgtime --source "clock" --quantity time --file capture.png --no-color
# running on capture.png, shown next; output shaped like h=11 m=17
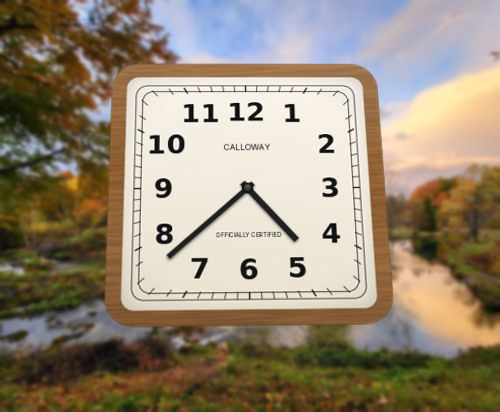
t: h=4 m=38
